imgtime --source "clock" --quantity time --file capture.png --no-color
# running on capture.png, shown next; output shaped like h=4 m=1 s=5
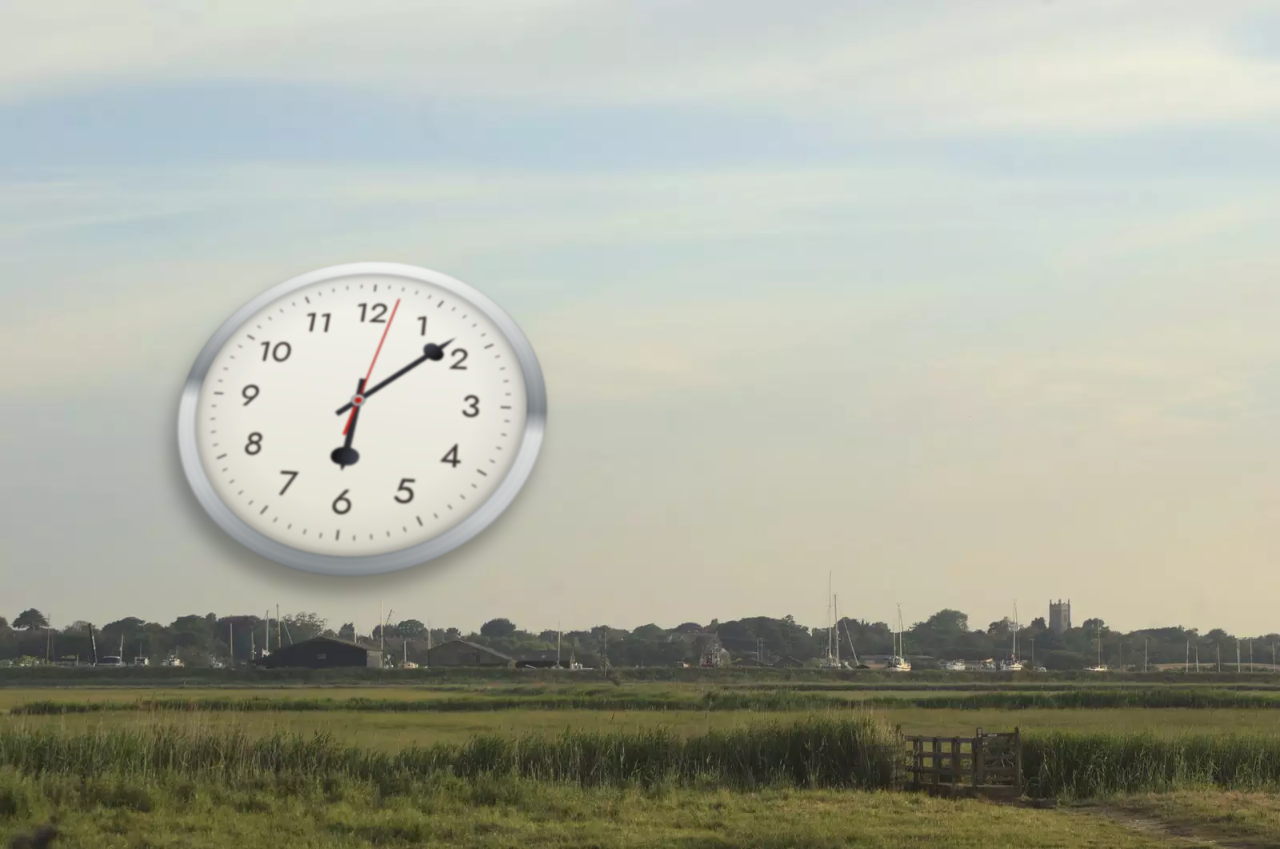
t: h=6 m=8 s=2
